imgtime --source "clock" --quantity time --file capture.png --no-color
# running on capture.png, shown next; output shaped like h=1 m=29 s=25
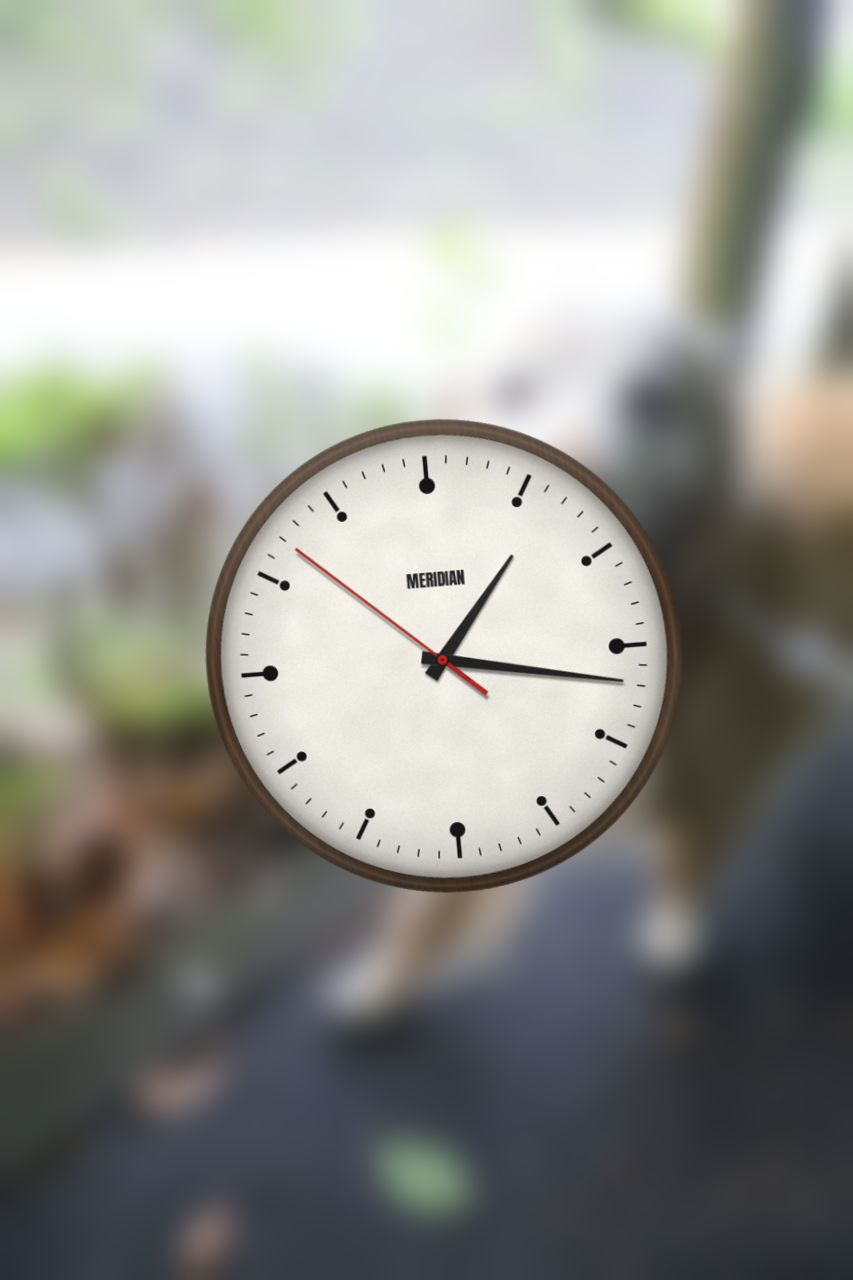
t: h=1 m=16 s=52
